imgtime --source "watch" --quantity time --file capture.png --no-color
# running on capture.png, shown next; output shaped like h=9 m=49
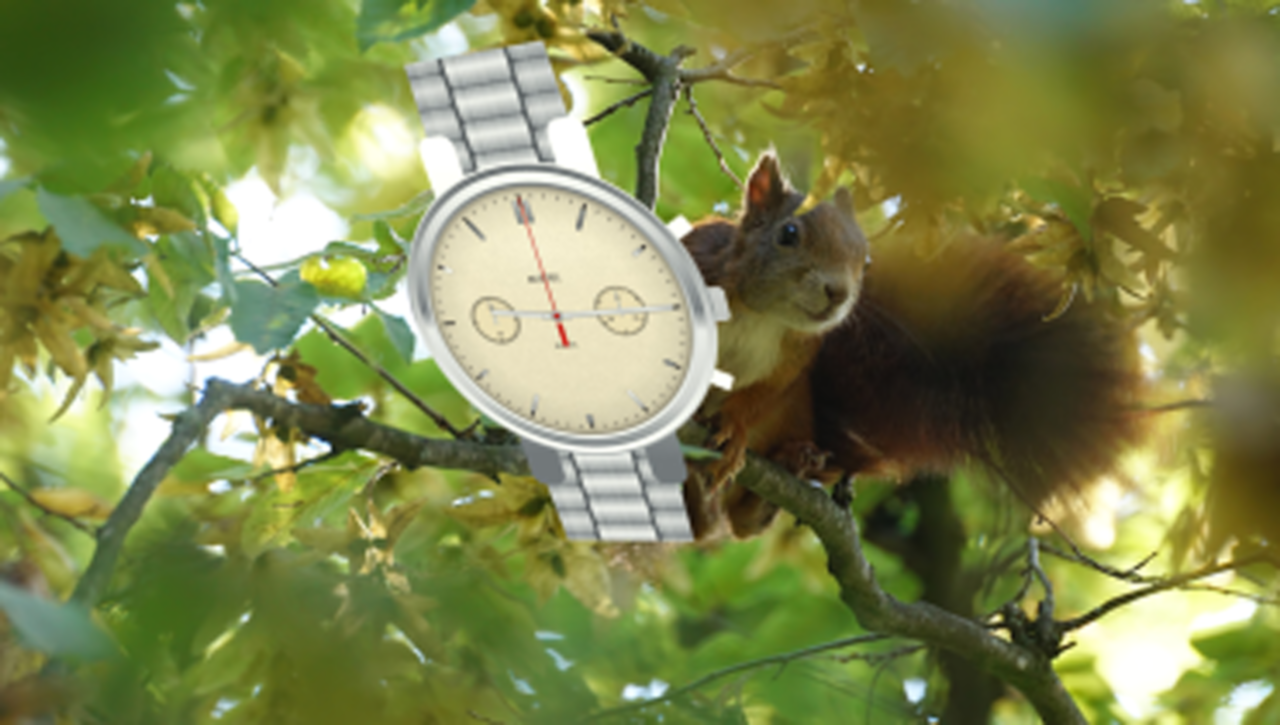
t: h=9 m=15
